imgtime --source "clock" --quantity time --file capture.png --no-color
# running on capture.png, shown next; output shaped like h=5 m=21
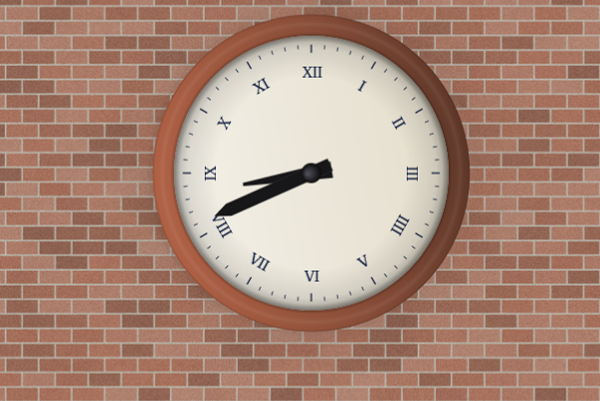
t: h=8 m=41
